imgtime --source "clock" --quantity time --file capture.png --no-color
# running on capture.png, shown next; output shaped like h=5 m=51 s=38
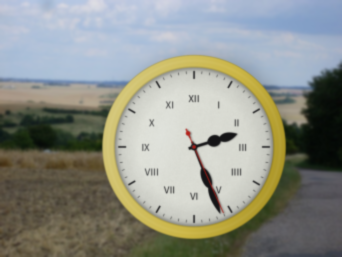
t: h=2 m=26 s=26
